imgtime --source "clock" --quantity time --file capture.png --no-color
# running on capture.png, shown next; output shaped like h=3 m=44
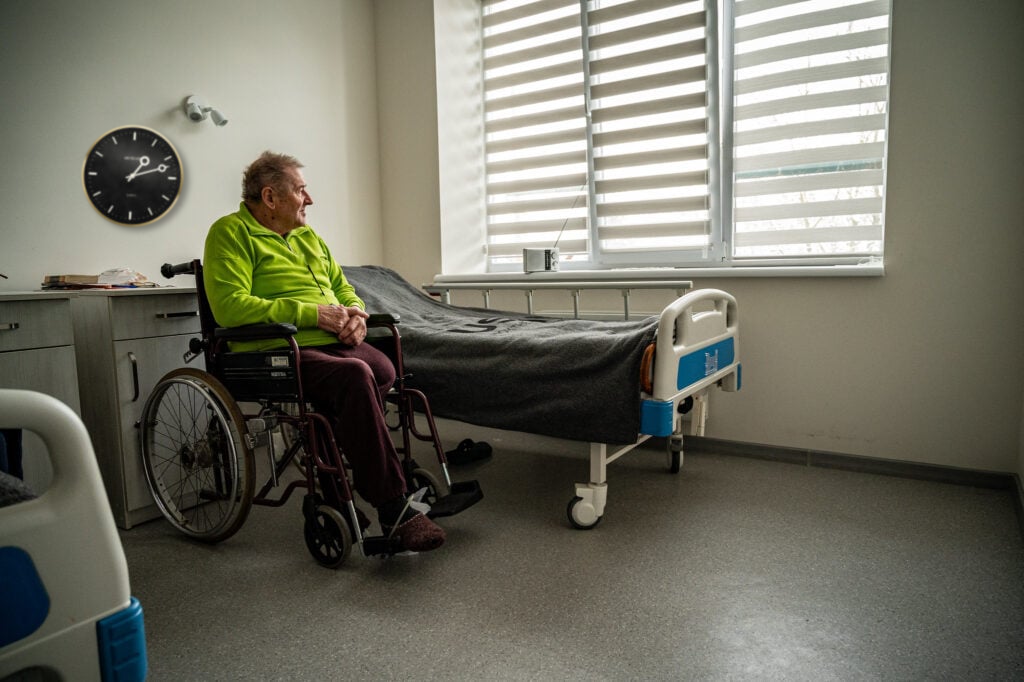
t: h=1 m=12
